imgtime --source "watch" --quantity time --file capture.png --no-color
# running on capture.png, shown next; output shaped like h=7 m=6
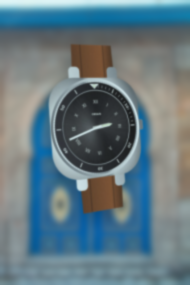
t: h=2 m=42
